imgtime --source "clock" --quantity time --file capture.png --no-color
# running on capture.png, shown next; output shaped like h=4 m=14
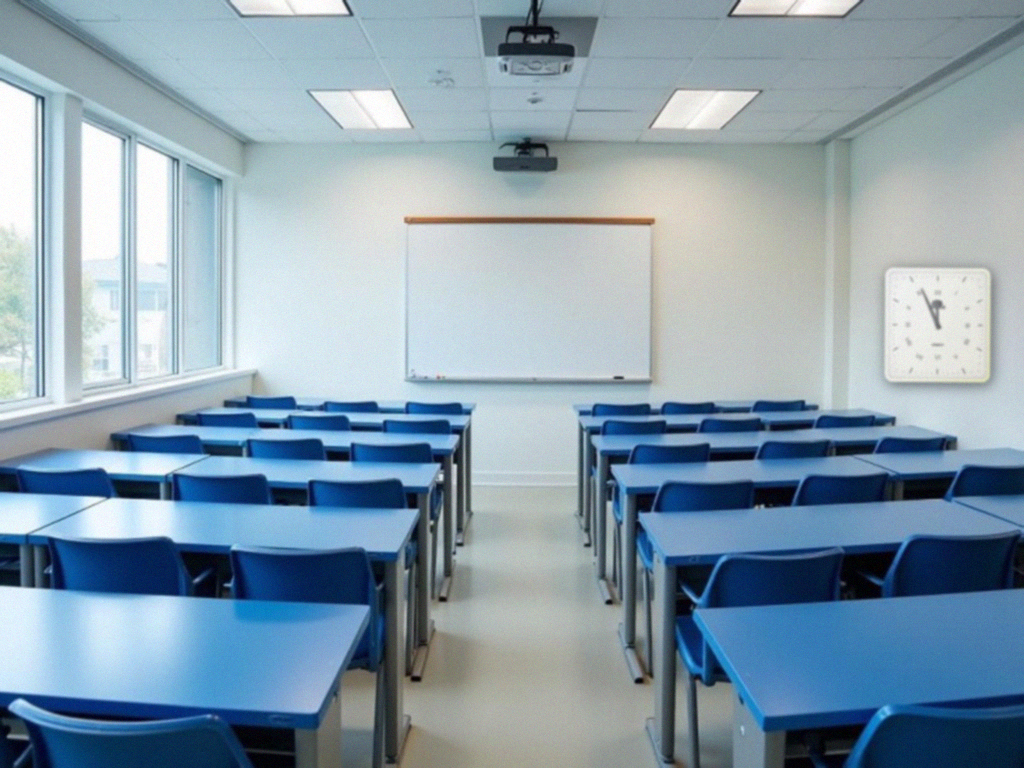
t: h=11 m=56
